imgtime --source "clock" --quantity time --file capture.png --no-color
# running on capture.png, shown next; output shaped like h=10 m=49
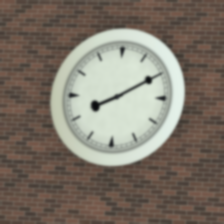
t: h=8 m=10
